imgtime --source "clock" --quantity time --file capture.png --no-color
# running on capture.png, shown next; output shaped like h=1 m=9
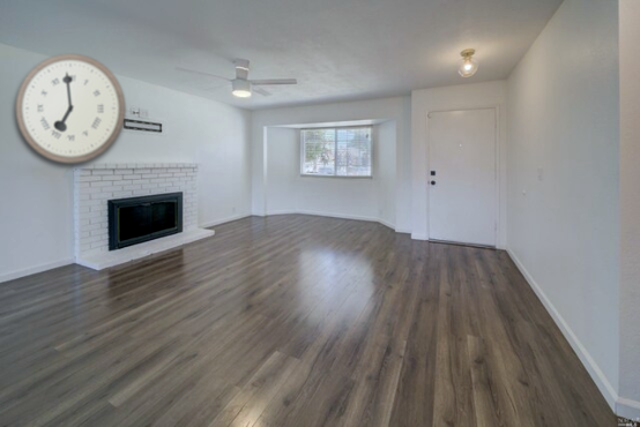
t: h=6 m=59
